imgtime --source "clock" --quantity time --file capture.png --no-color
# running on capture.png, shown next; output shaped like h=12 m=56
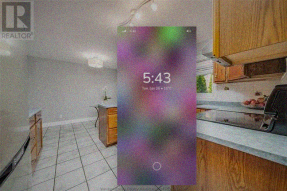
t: h=5 m=43
